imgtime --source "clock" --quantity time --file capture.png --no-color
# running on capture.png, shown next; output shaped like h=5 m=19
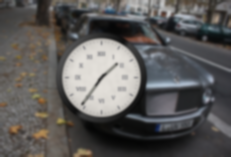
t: h=1 m=36
